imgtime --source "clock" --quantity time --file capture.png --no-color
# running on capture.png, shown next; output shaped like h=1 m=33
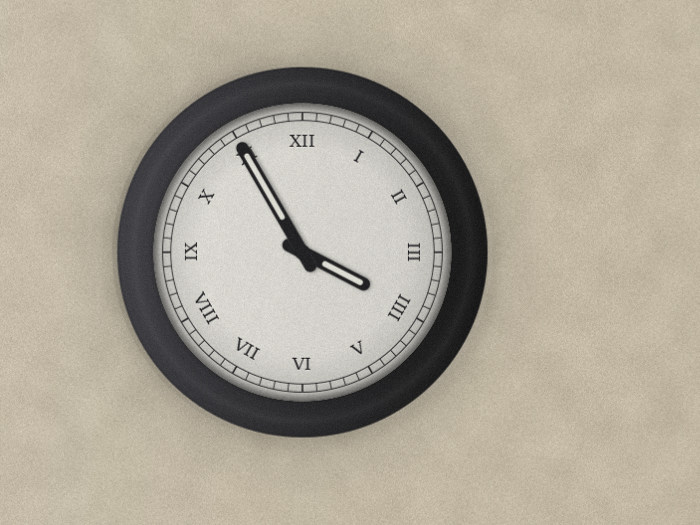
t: h=3 m=55
